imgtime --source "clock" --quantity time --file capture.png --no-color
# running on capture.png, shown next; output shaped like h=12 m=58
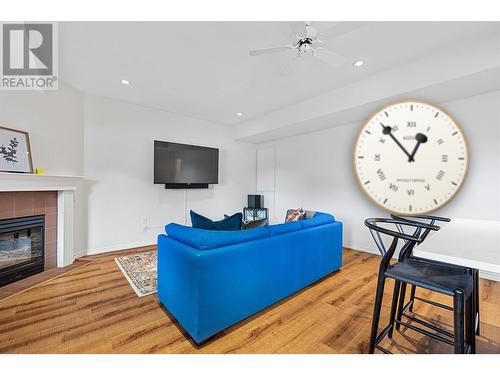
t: h=12 m=53
